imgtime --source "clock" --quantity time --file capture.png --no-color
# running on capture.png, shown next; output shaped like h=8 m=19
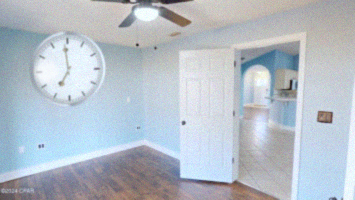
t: h=6 m=59
